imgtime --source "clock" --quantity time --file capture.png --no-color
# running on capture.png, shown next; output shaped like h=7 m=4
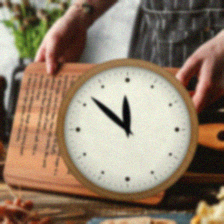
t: h=11 m=52
